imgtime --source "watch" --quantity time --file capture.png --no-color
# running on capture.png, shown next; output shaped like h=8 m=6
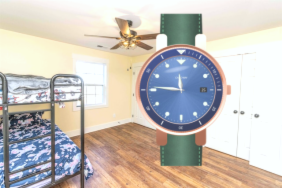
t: h=11 m=46
